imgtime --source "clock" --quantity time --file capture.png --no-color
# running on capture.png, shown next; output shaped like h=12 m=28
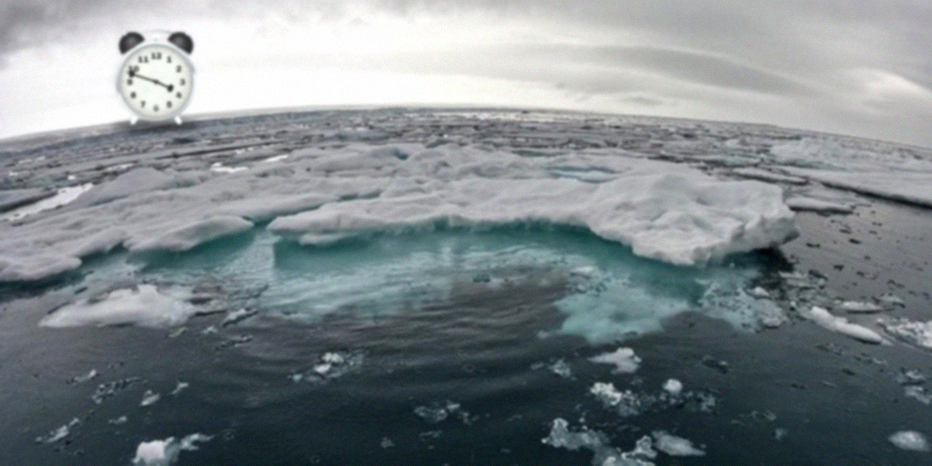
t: h=3 m=48
